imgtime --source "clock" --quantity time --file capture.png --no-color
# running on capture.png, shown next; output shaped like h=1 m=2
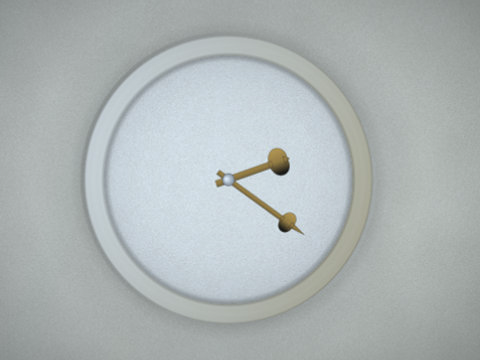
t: h=2 m=21
